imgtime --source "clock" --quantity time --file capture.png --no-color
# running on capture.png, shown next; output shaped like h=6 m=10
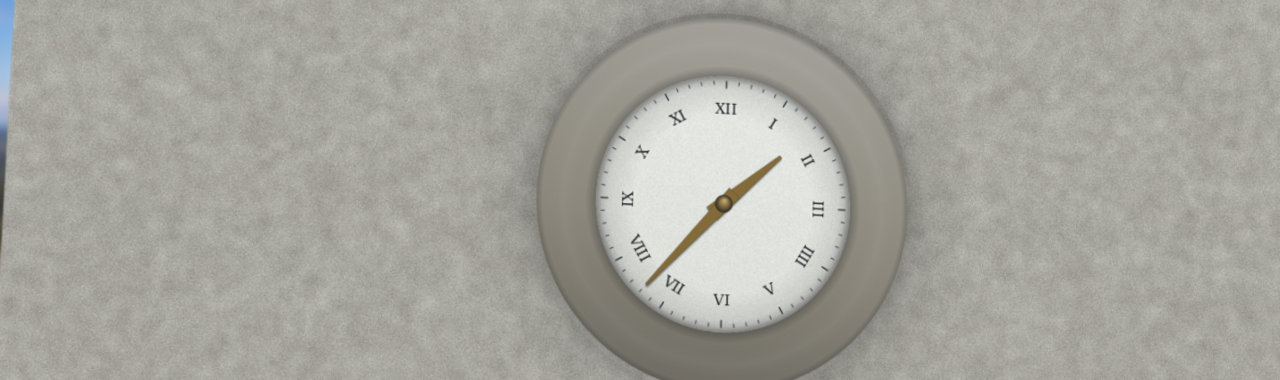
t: h=1 m=37
